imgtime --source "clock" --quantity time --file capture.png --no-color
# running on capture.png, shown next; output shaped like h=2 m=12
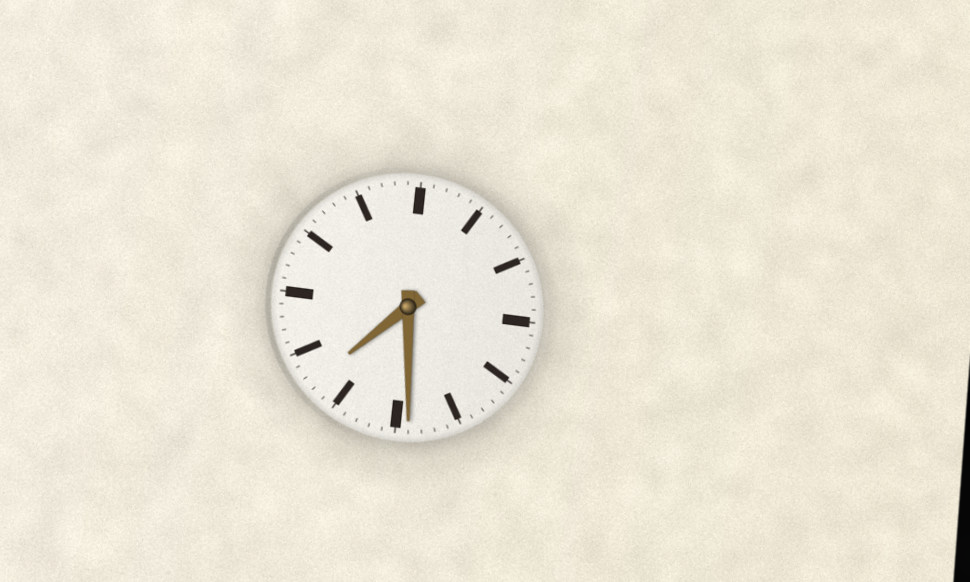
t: h=7 m=29
